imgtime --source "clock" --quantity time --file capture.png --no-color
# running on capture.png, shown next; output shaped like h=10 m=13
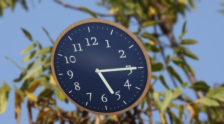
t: h=5 m=15
